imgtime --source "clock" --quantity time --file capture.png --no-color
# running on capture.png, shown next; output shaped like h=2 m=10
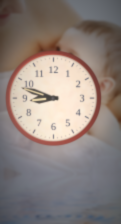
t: h=8 m=48
